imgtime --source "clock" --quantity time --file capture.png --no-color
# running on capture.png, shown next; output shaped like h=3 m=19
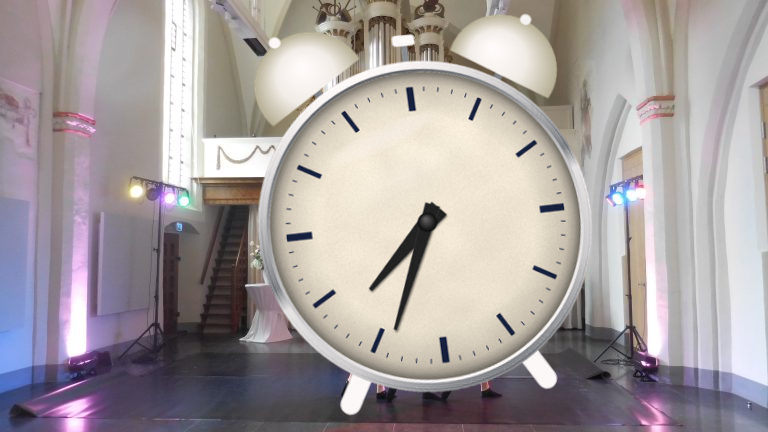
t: h=7 m=34
